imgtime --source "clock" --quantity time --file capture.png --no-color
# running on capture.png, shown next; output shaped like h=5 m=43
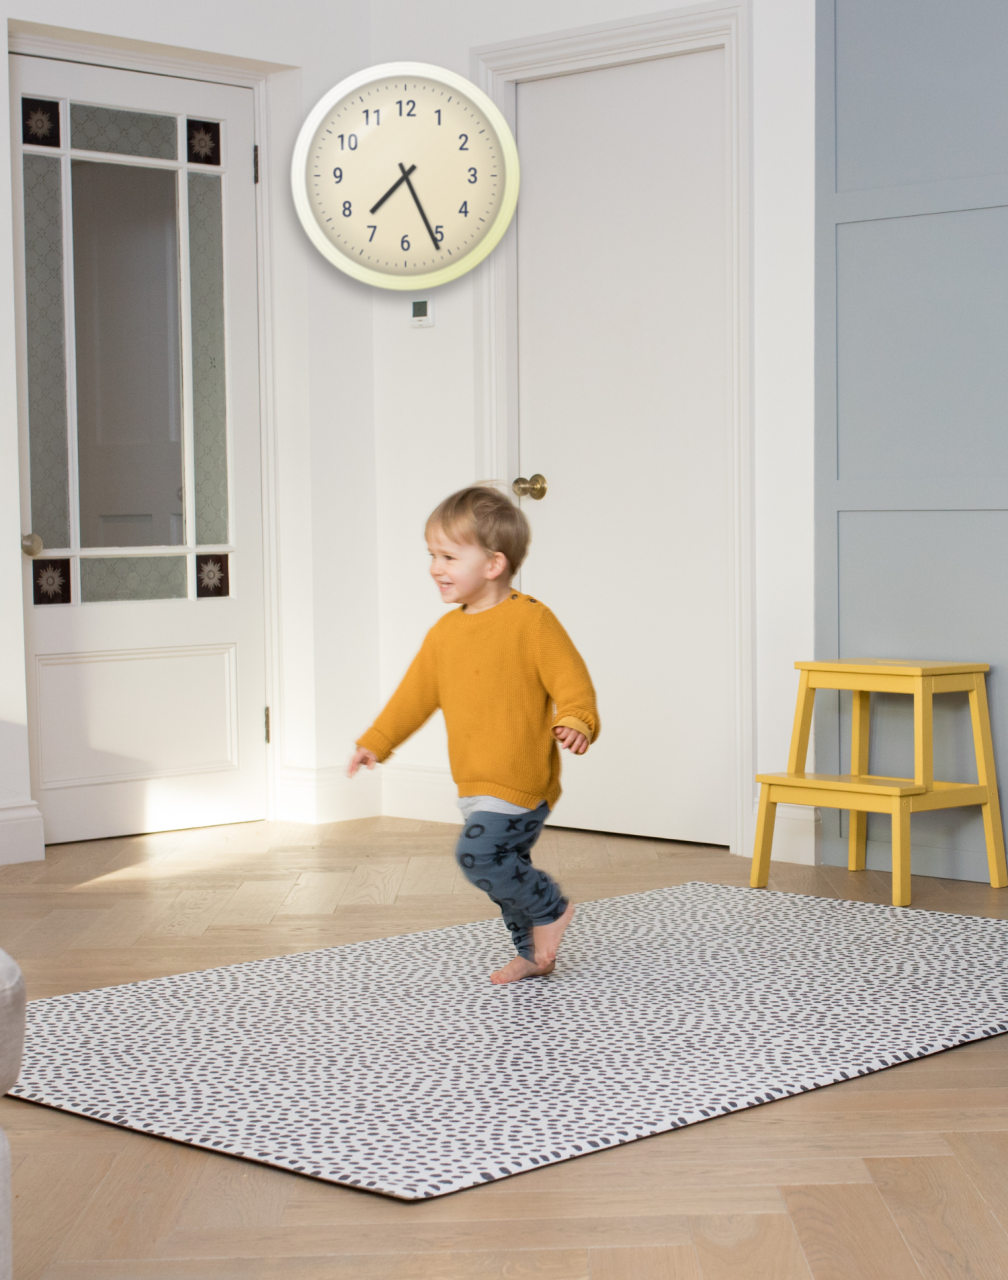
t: h=7 m=26
